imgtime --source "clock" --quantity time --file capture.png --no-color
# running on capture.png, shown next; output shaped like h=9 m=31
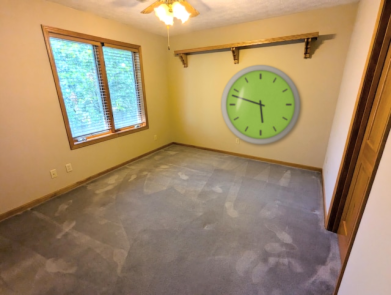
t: h=5 m=48
